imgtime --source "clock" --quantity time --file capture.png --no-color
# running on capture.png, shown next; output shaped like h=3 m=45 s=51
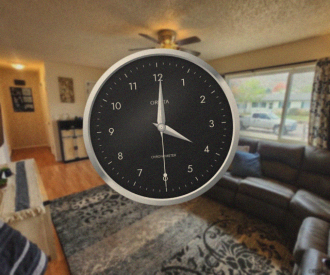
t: h=4 m=0 s=30
